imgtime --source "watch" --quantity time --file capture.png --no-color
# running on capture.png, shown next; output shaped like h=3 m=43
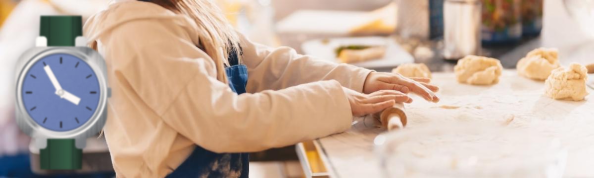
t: h=3 m=55
